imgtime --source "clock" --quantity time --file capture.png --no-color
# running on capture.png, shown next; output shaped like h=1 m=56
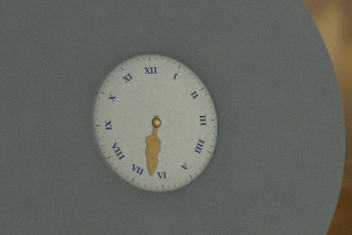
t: h=6 m=32
